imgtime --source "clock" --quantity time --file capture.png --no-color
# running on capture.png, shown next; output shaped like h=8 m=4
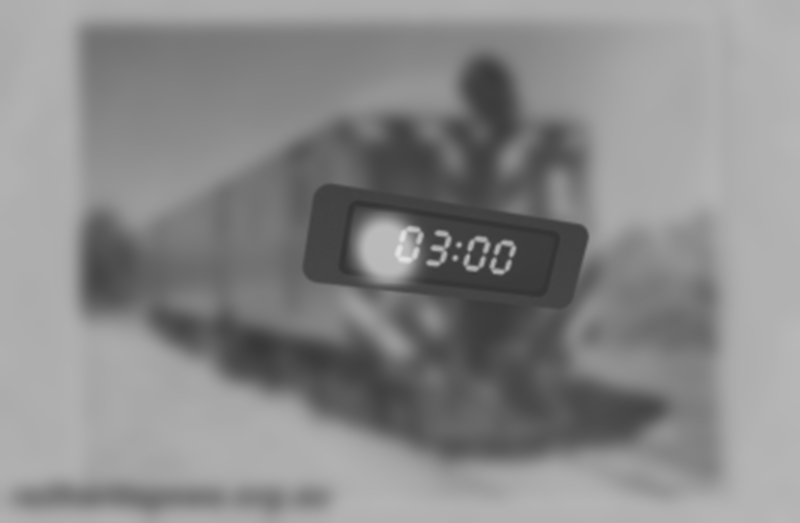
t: h=3 m=0
